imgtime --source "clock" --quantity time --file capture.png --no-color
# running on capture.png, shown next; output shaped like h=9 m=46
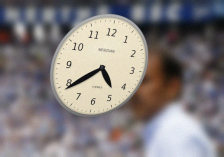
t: h=4 m=39
